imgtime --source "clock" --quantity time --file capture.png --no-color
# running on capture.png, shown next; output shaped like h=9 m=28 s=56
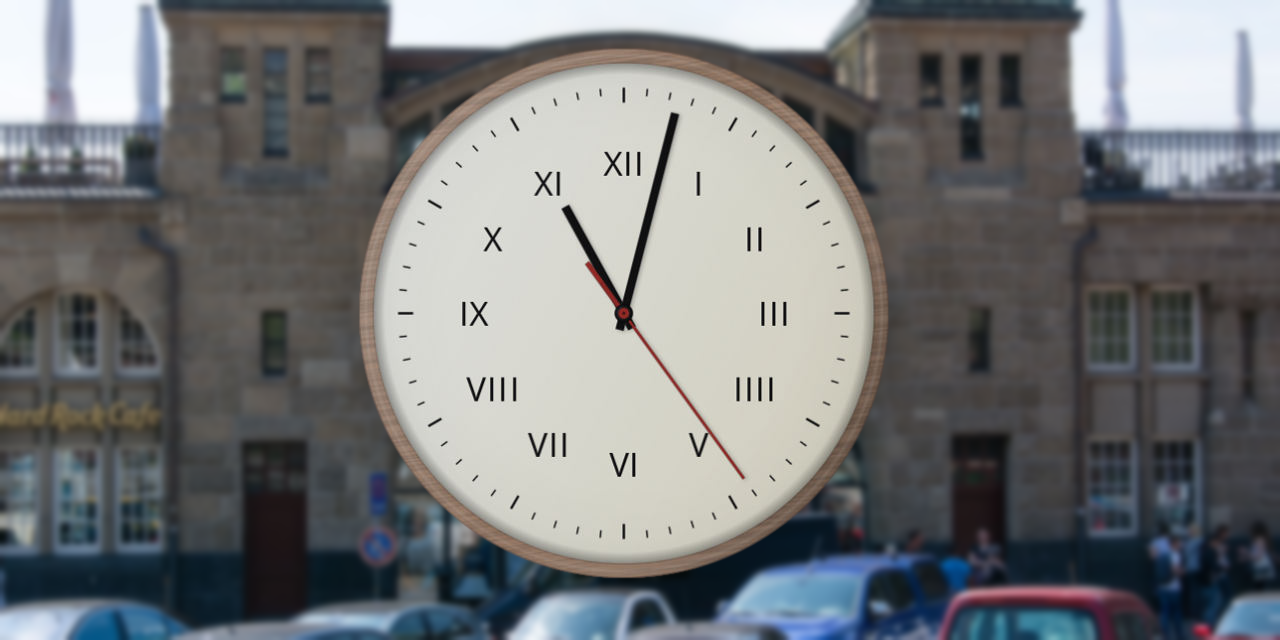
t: h=11 m=2 s=24
